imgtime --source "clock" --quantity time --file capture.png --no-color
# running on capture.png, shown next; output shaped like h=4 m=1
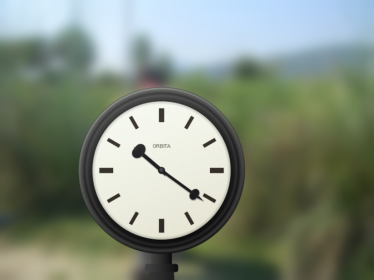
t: h=10 m=21
